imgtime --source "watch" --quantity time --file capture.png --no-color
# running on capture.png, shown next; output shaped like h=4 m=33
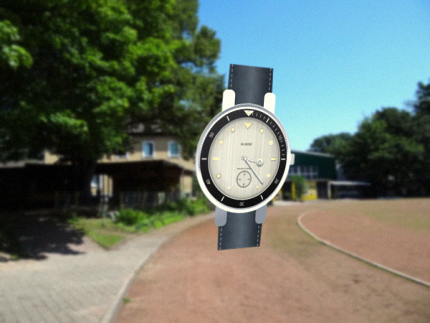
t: h=3 m=23
